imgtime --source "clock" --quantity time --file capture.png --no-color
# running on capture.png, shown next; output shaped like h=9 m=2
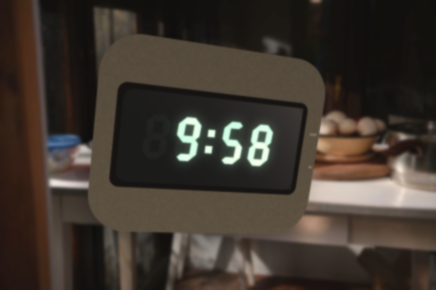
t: h=9 m=58
